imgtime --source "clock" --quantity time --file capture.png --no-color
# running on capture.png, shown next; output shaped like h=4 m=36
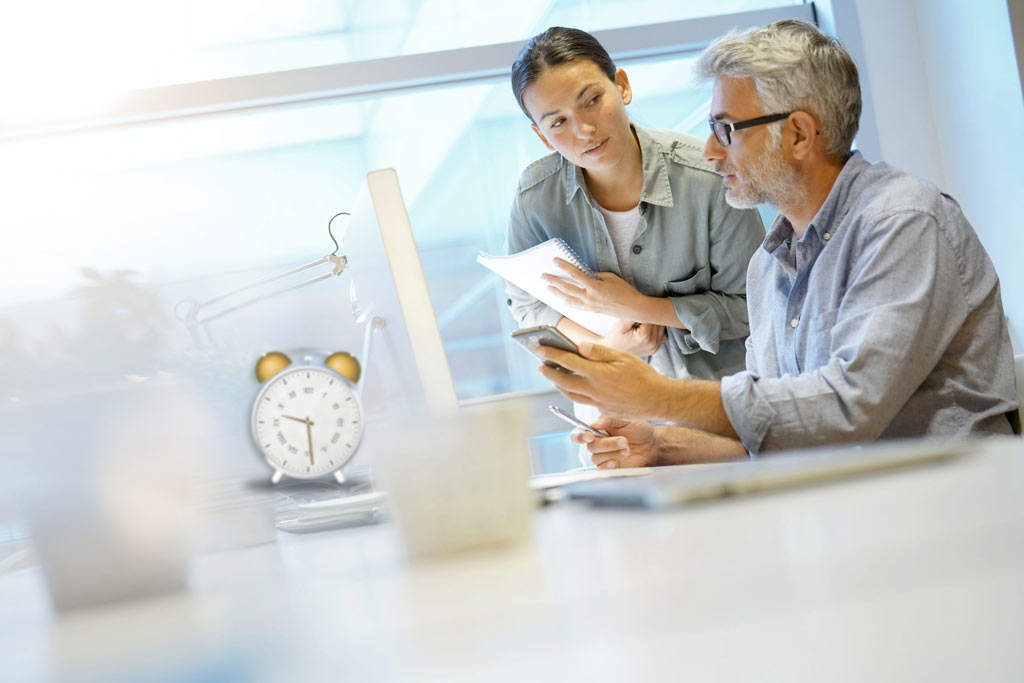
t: h=9 m=29
